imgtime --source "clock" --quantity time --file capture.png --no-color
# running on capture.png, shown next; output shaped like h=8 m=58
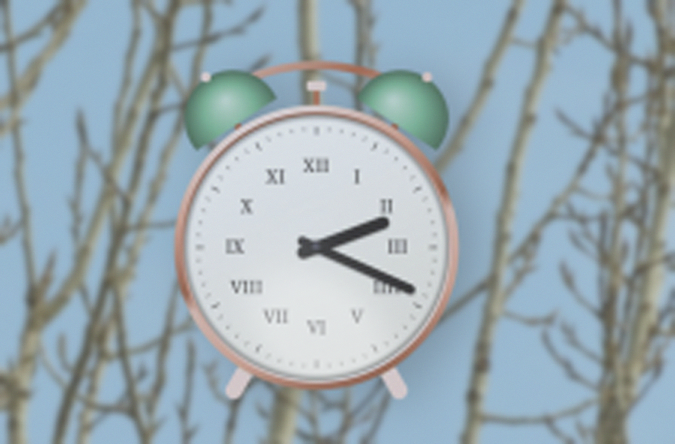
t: h=2 m=19
